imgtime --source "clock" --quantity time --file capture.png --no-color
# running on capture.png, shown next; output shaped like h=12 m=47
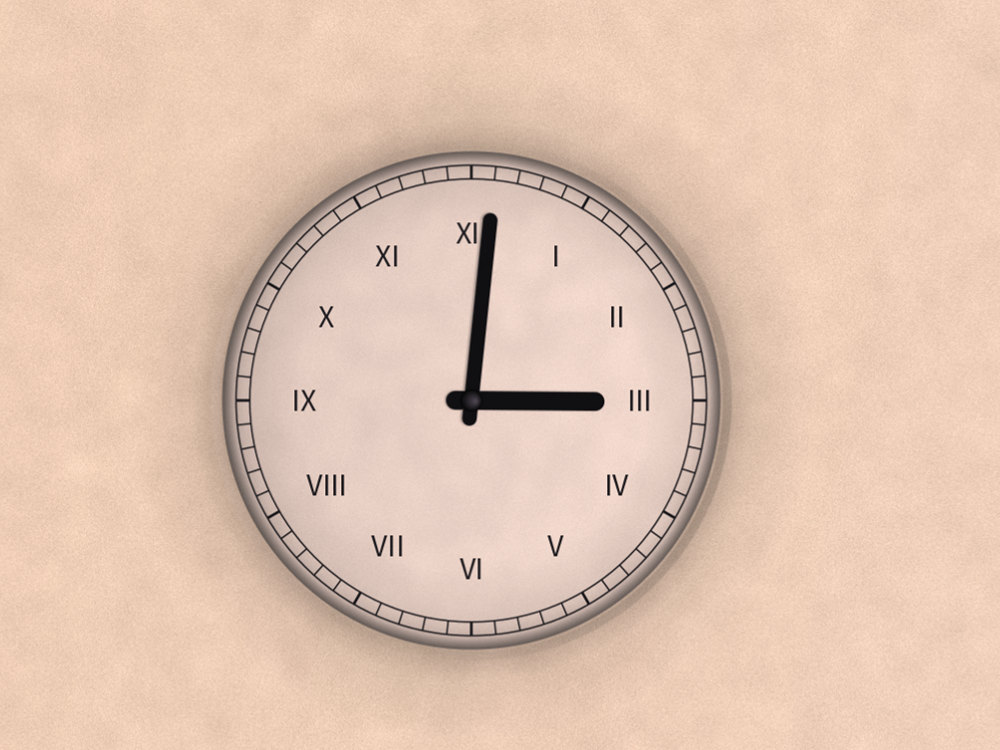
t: h=3 m=1
